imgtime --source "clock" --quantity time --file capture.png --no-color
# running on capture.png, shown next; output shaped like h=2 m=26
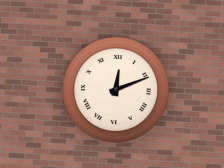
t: h=12 m=11
